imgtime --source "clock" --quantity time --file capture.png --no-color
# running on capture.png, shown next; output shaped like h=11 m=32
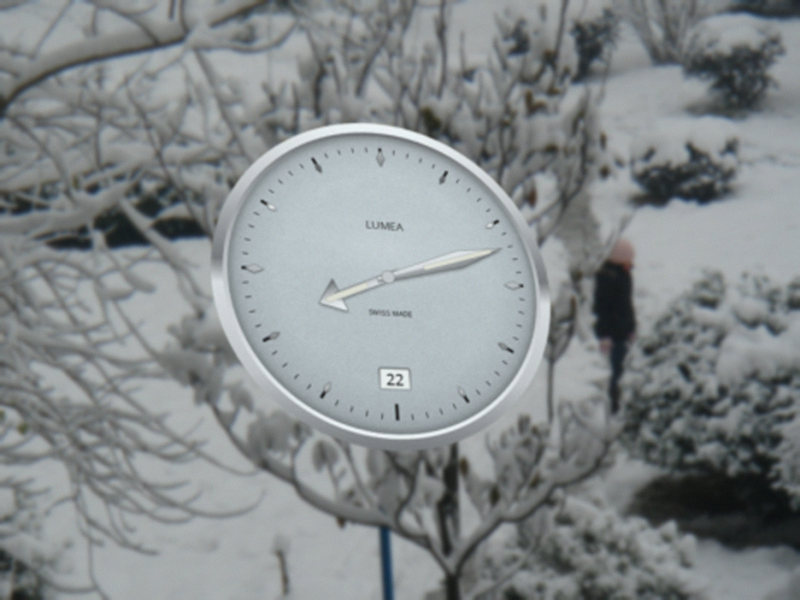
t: h=8 m=12
